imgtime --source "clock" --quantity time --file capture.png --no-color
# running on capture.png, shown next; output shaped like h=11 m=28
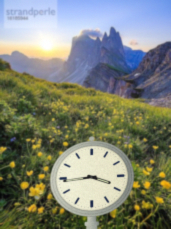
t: h=3 m=44
